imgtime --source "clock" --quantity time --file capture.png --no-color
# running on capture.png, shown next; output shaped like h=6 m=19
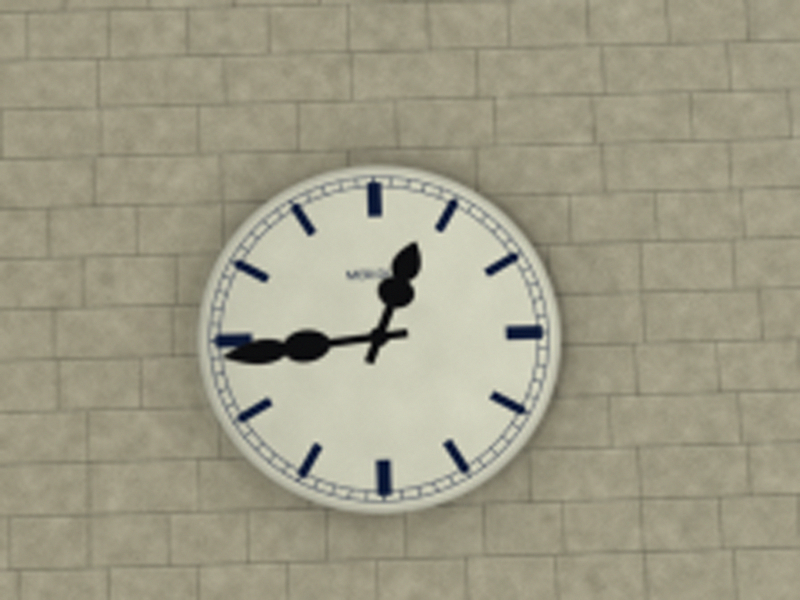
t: h=12 m=44
